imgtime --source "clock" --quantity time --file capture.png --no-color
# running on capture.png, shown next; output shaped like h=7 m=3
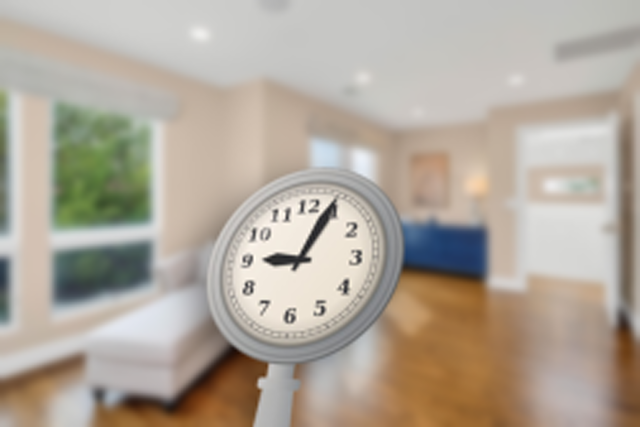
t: h=9 m=4
